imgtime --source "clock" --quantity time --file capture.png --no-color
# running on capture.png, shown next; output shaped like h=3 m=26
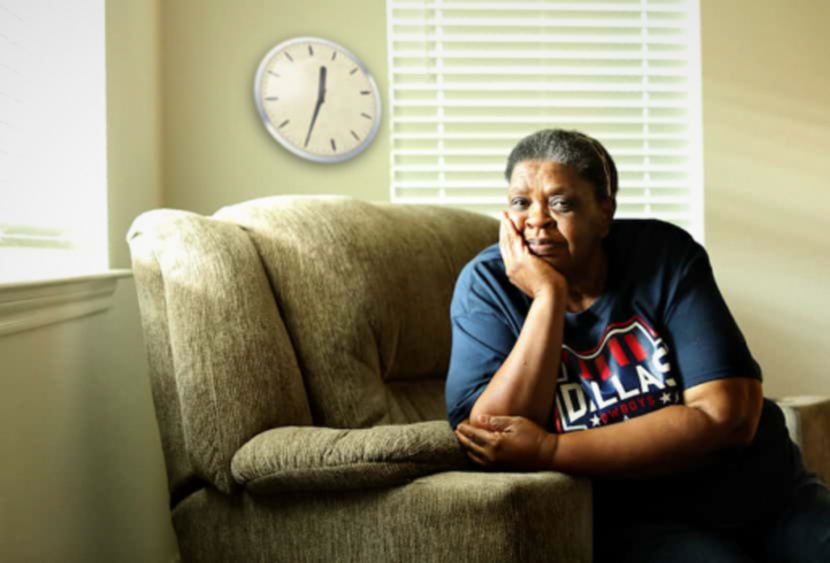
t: h=12 m=35
